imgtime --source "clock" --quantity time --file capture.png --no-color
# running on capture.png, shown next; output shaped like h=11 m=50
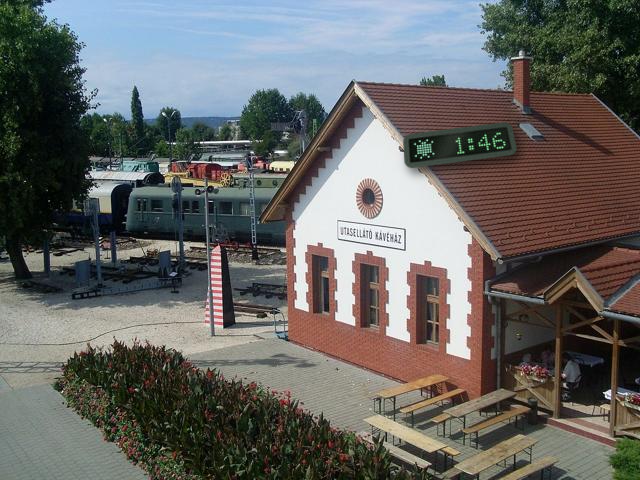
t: h=1 m=46
